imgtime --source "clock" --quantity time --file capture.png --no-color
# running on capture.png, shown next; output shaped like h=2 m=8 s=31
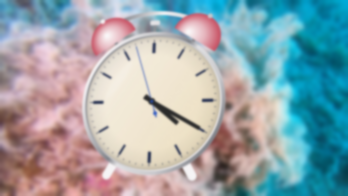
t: h=4 m=19 s=57
